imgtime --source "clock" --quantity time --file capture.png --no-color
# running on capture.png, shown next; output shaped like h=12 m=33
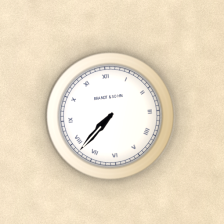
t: h=7 m=38
